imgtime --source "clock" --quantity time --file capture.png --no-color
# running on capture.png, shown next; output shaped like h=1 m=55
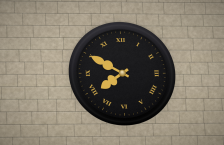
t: h=7 m=50
